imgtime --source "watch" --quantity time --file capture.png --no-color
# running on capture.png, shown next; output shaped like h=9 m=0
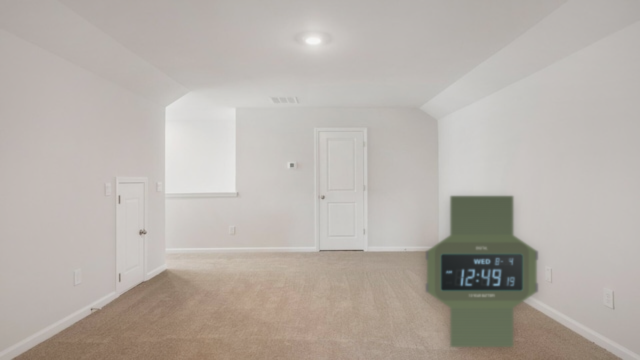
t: h=12 m=49
